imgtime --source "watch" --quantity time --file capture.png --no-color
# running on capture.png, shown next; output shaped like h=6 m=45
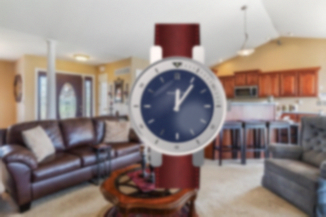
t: h=12 m=6
